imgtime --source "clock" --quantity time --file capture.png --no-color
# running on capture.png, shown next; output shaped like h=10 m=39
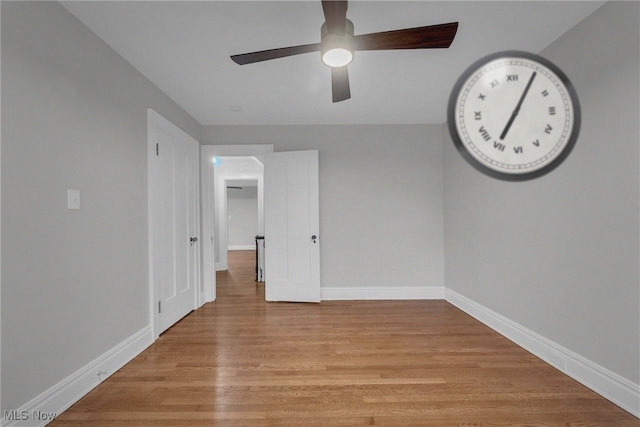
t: h=7 m=5
